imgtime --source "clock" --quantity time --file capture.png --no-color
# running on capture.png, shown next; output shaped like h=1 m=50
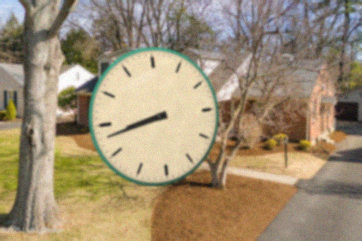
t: h=8 m=43
